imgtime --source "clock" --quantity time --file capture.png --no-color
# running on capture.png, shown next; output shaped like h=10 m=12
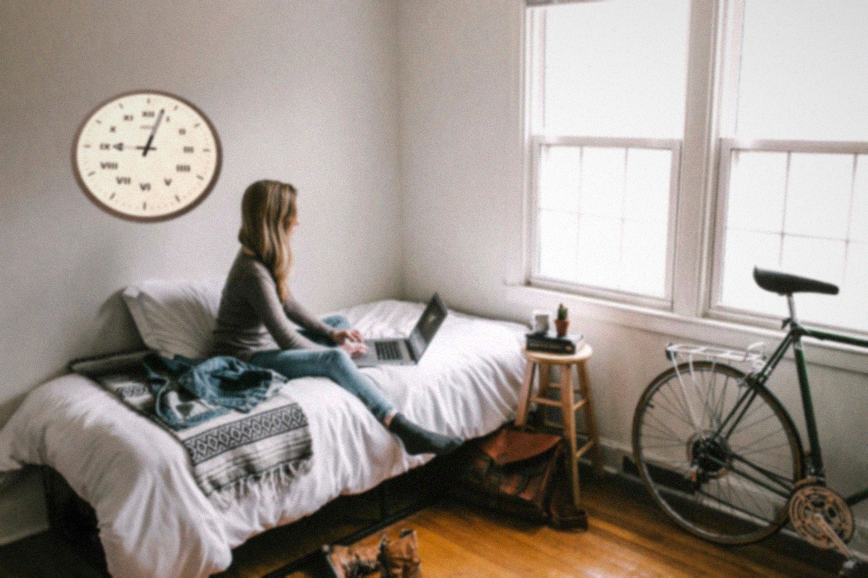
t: h=9 m=3
